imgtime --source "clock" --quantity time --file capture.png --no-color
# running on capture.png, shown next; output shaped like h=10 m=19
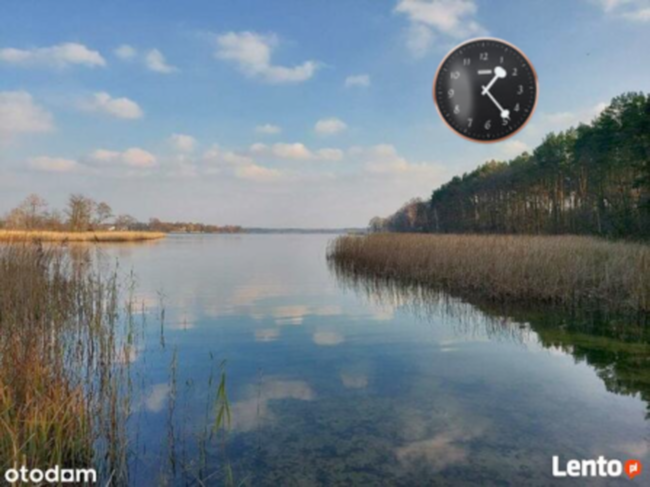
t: h=1 m=24
